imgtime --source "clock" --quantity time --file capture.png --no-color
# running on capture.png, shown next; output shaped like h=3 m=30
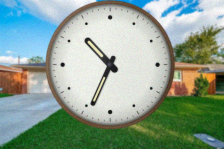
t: h=10 m=34
